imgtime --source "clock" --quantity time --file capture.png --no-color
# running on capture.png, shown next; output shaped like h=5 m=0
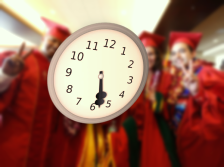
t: h=5 m=28
